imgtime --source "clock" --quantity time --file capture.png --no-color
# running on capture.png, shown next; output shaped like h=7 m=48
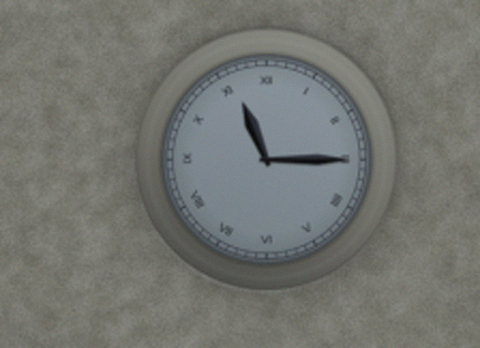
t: h=11 m=15
